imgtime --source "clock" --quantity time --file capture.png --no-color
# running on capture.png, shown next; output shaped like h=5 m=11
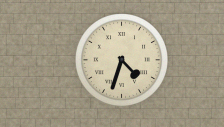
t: h=4 m=33
